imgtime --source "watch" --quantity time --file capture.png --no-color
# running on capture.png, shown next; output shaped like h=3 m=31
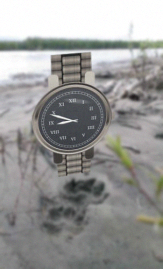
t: h=8 m=49
